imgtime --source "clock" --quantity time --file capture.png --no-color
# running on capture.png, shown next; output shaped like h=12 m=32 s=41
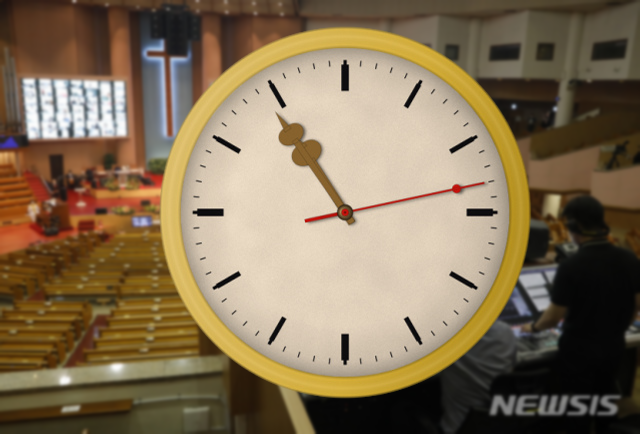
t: h=10 m=54 s=13
